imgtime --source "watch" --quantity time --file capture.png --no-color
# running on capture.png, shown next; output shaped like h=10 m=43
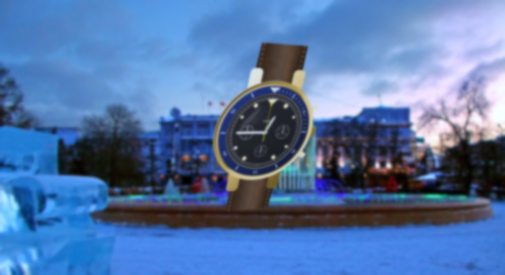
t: h=12 m=45
